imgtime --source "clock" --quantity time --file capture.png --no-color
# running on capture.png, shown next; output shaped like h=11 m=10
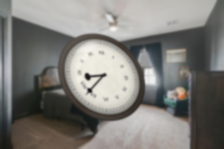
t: h=8 m=37
